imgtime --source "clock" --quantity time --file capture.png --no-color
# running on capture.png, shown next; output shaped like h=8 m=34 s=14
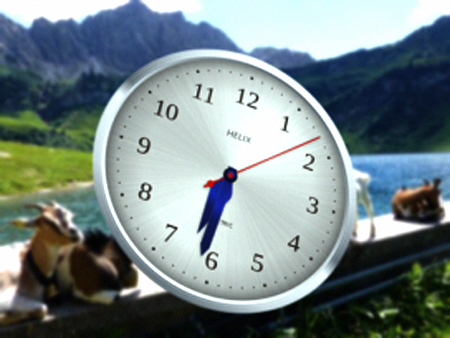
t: h=6 m=31 s=8
